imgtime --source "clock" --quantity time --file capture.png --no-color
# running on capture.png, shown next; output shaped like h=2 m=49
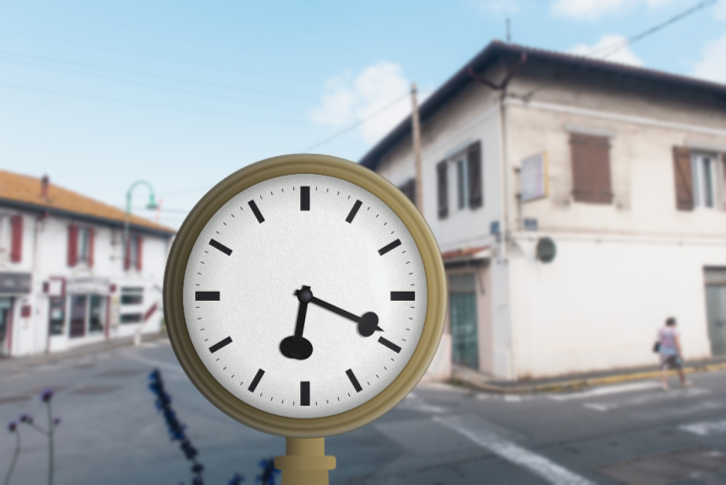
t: h=6 m=19
